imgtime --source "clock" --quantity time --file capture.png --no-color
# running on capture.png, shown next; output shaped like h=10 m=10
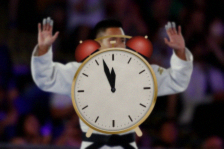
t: h=11 m=57
